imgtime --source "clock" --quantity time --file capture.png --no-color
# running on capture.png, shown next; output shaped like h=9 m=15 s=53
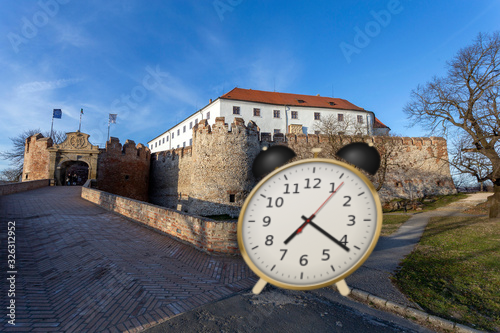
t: h=7 m=21 s=6
